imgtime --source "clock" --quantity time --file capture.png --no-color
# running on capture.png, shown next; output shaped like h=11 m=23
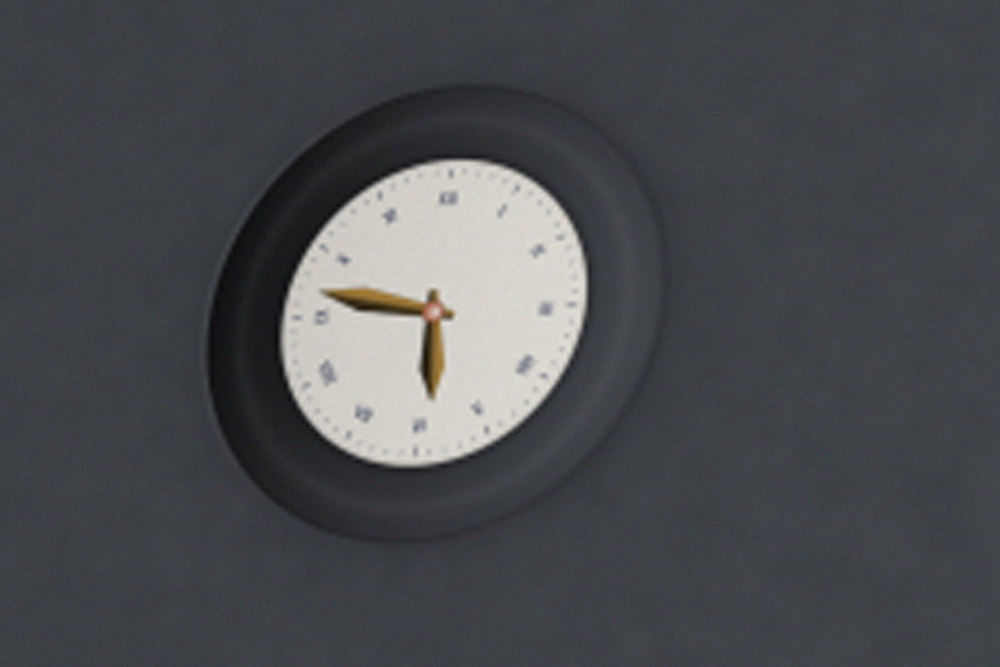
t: h=5 m=47
